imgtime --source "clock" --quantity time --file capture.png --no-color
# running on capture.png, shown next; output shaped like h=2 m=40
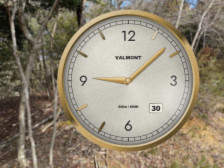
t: h=9 m=8
